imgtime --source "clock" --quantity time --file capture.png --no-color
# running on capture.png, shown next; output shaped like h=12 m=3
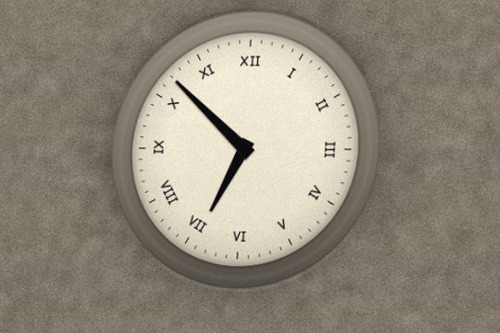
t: h=6 m=52
